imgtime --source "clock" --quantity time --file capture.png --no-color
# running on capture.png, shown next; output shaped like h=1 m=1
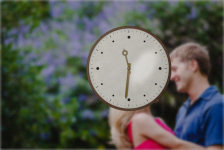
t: h=11 m=31
